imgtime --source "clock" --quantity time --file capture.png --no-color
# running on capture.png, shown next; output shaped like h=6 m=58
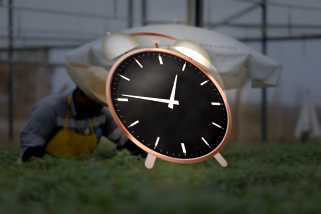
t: h=12 m=46
